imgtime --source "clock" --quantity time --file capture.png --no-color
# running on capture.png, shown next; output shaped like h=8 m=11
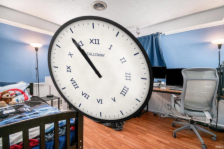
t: h=10 m=54
